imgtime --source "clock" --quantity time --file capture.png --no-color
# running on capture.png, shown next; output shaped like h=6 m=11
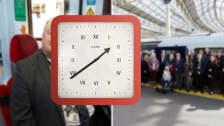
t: h=1 m=39
